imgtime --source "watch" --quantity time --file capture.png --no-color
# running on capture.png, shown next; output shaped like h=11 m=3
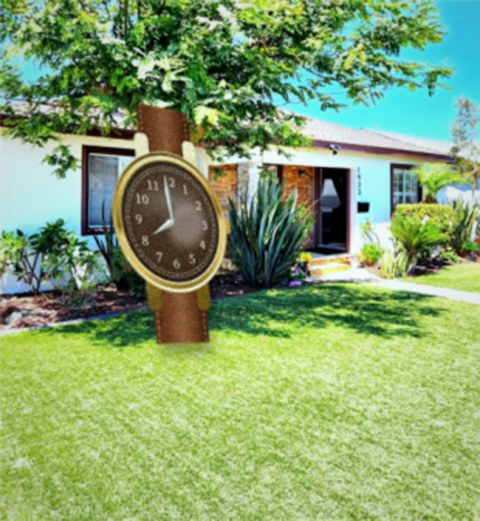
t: h=7 m=59
